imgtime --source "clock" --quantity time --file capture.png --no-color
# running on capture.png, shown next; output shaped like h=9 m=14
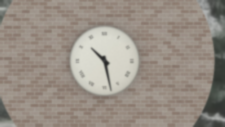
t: h=10 m=28
